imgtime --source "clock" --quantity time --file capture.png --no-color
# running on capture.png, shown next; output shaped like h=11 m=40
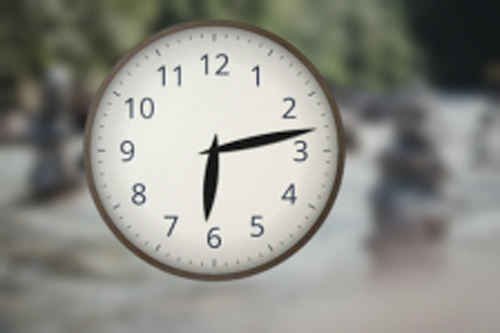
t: h=6 m=13
